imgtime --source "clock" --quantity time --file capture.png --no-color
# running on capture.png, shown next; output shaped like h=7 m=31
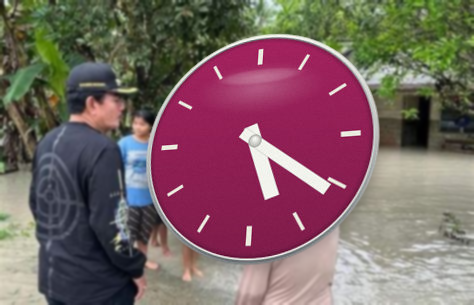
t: h=5 m=21
